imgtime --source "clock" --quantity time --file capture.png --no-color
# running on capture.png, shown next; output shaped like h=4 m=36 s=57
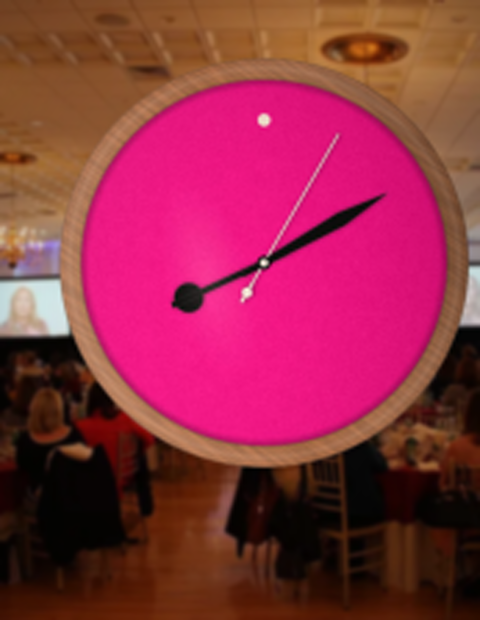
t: h=8 m=10 s=5
